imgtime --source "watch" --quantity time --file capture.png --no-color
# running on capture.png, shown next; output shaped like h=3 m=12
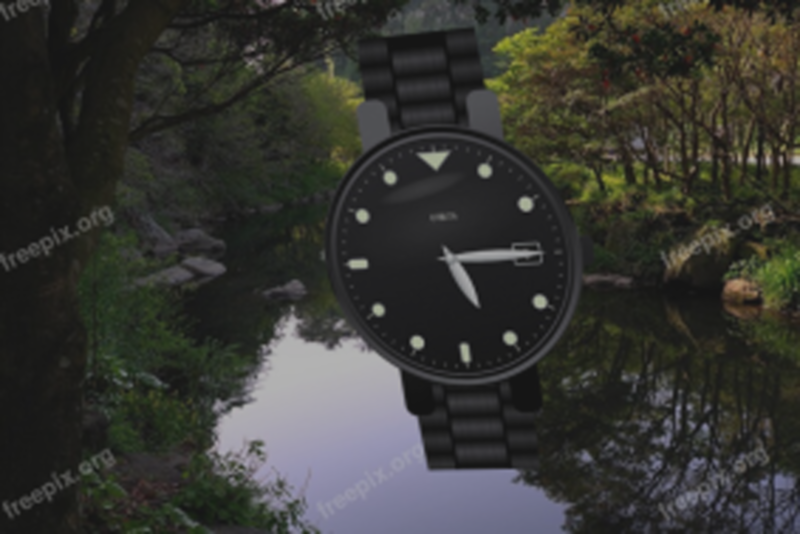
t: h=5 m=15
